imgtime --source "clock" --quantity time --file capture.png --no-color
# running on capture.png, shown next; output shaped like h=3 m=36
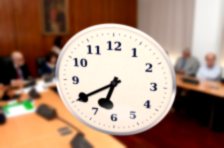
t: h=6 m=40
